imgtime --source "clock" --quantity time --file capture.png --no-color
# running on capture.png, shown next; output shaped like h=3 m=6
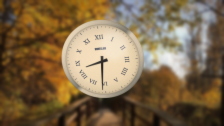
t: h=8 m=31
